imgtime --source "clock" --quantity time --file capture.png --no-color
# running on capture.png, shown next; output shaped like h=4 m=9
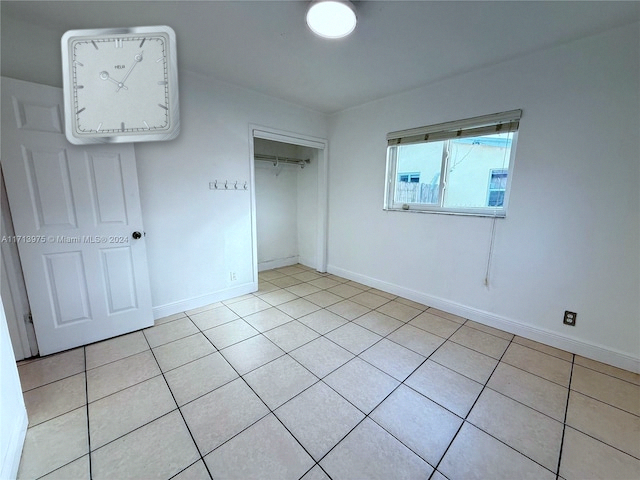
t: h=10 m=6
